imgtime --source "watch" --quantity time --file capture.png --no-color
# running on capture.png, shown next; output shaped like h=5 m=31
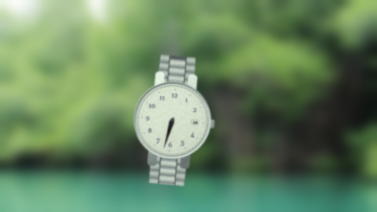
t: h=6 m=32
